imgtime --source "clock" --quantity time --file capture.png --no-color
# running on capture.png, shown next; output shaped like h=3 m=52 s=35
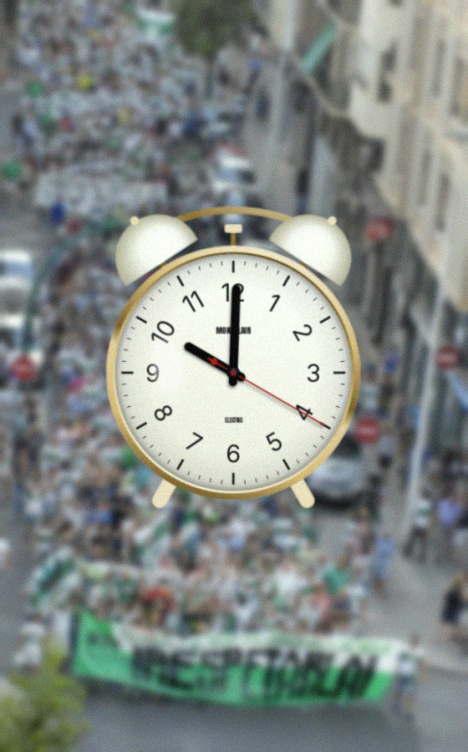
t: h=10 m=0 s=20
